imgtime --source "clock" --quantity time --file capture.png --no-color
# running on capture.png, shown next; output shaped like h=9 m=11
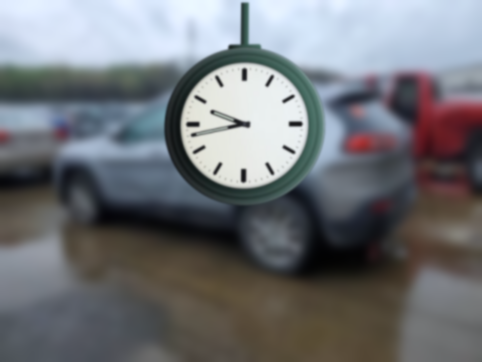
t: h=9 m=43
